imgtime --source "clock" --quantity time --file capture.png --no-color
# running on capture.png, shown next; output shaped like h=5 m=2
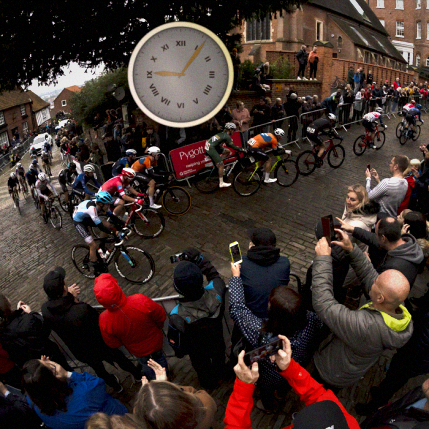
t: h=9 m=6
